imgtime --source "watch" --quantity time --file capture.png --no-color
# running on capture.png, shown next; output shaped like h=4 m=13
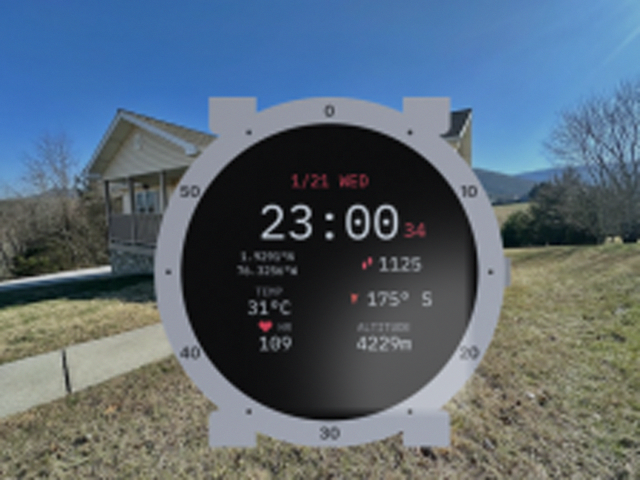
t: h=23 m=0
